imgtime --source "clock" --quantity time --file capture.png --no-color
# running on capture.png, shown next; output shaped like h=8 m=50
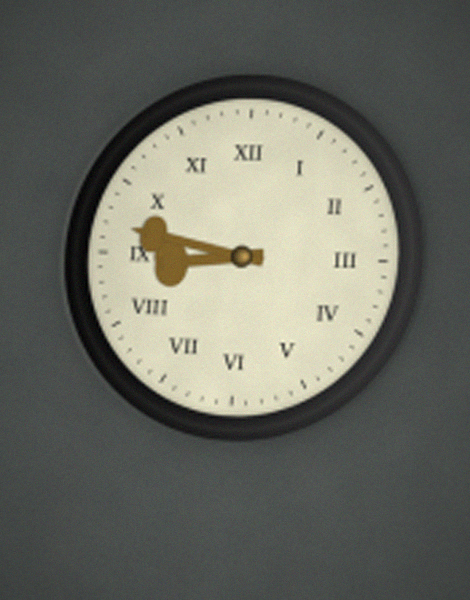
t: h=8 m=47
